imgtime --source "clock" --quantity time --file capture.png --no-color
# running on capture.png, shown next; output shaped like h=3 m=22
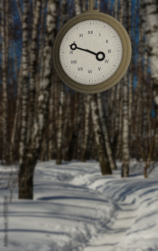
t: h=3 m=48
